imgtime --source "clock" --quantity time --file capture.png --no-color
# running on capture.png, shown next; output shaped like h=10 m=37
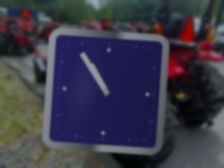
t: h=10 m=54
